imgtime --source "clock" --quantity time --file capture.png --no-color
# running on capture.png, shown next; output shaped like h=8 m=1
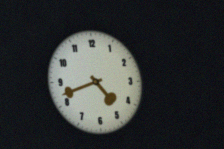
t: h=4 m=42
